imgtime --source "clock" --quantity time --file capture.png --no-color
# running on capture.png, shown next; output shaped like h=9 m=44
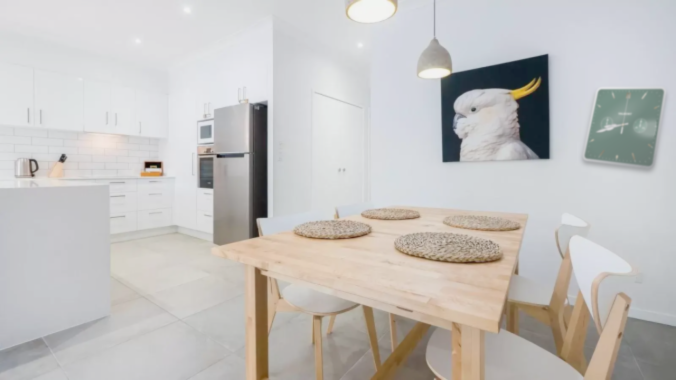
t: h=8 m=42
